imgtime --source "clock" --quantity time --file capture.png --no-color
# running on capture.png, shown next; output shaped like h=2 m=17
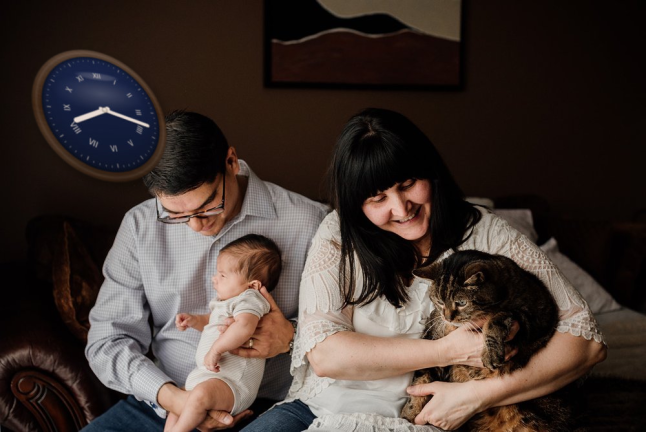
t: h=8 m=18
